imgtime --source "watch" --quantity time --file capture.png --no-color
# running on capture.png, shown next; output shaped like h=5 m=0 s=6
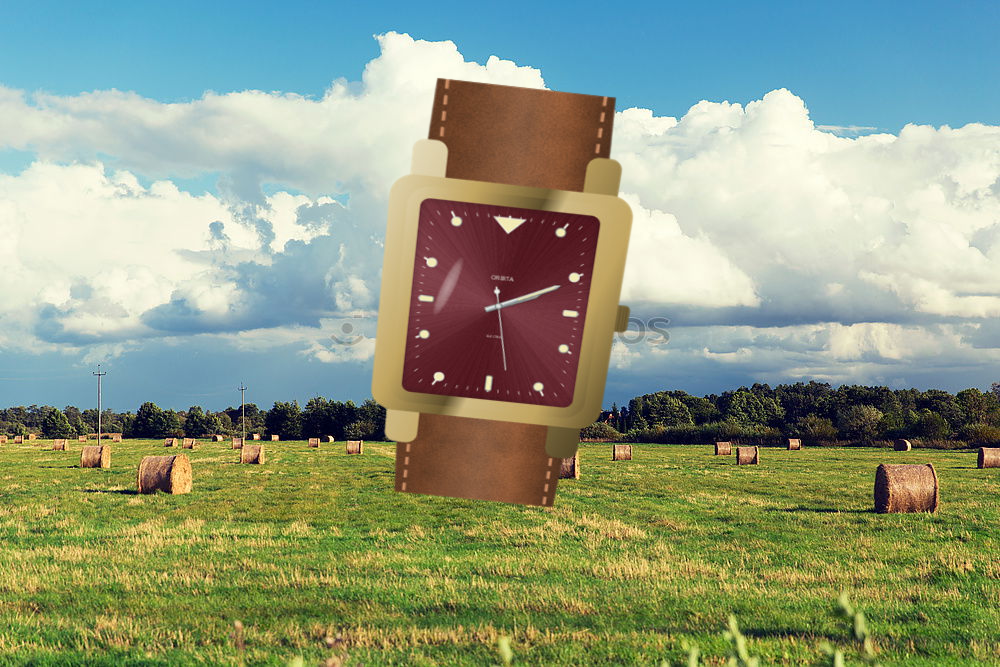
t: h=2 m=10 s=28
